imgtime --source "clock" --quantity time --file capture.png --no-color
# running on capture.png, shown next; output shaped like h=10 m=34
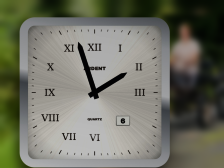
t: h=1 m=57
